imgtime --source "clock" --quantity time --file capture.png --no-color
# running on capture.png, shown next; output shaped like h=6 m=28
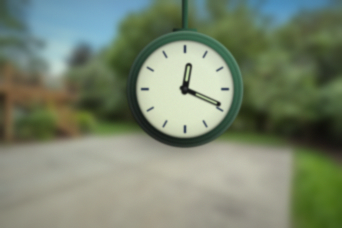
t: h=12 m=19
